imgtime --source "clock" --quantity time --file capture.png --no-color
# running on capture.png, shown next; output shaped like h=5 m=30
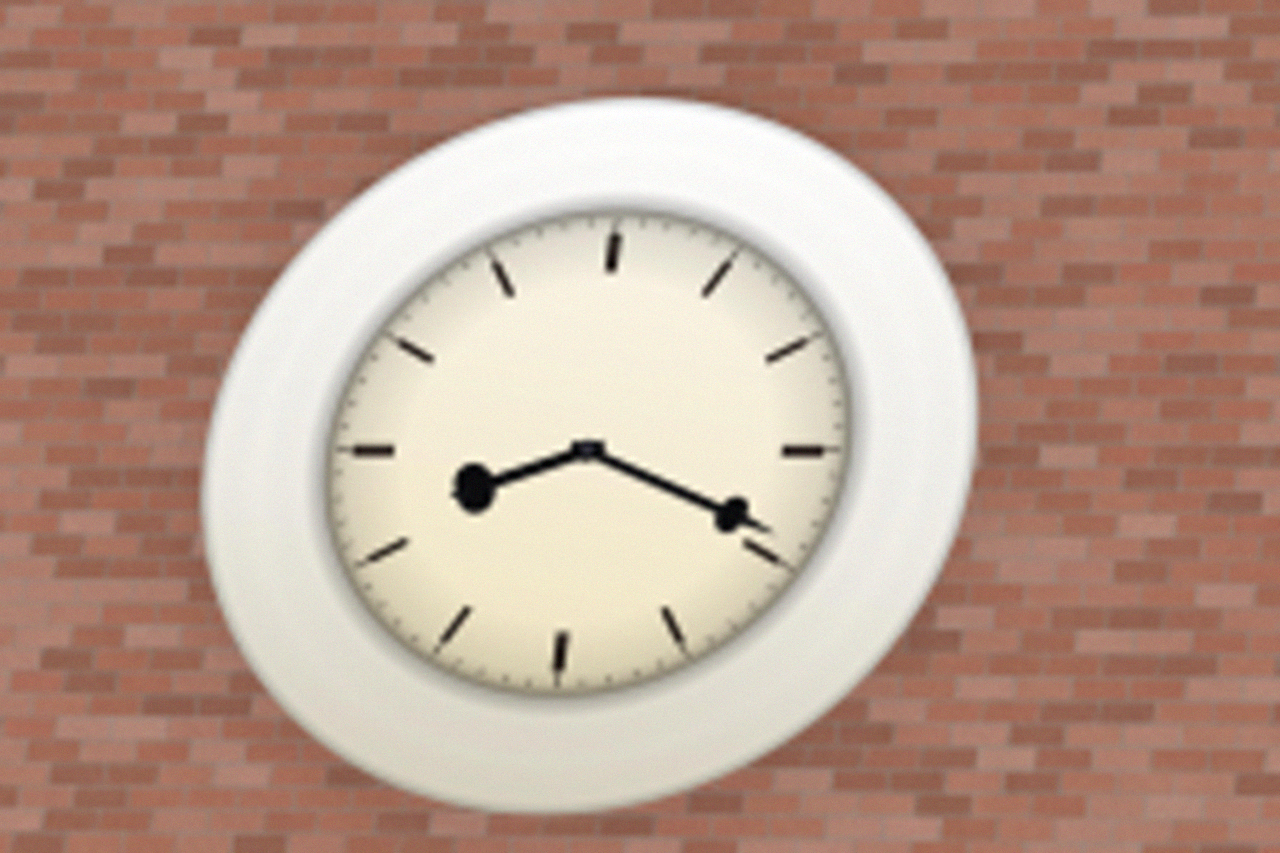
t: h=8 m=19
